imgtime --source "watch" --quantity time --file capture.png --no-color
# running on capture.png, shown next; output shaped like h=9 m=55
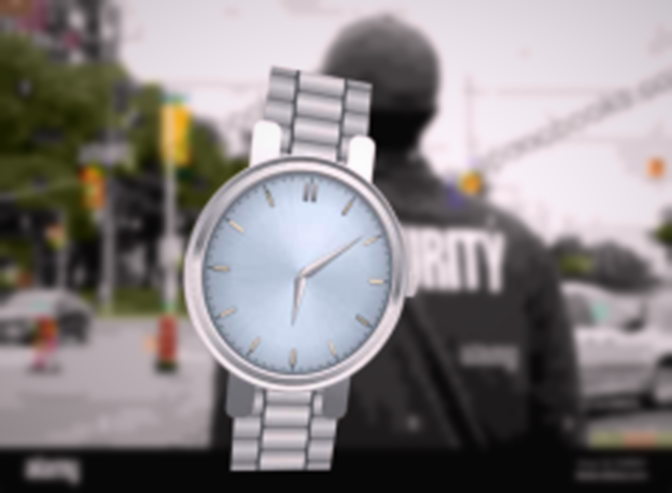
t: h=6 m=9
